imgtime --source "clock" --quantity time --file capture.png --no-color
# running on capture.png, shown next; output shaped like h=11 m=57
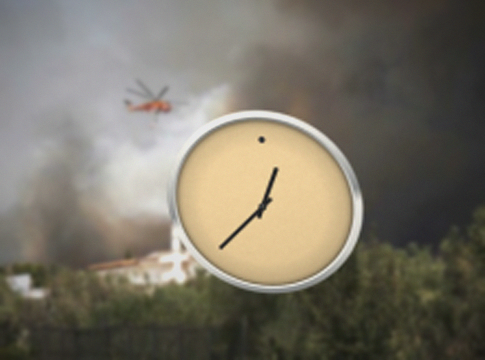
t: h=12 m=37
